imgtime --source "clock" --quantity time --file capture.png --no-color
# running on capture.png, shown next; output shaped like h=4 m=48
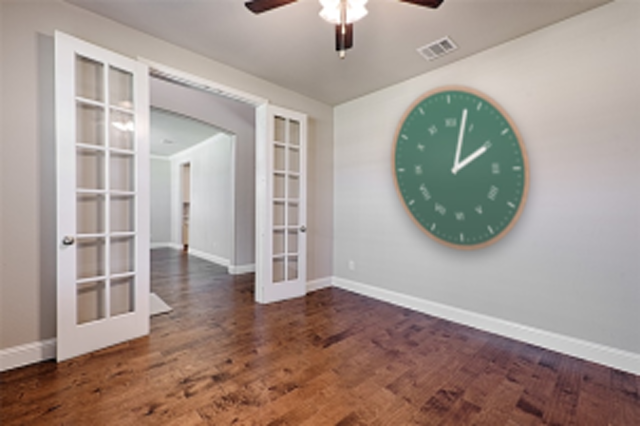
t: h=2 m=3
